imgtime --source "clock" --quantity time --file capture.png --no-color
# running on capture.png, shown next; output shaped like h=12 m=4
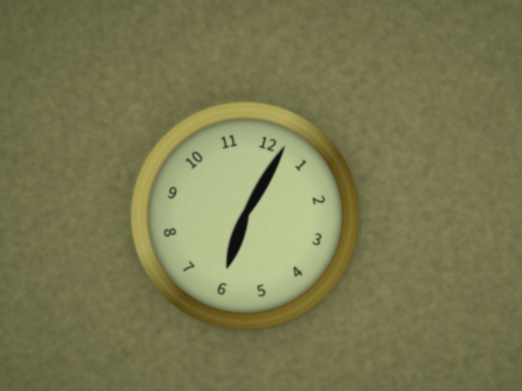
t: h=6 m=2
